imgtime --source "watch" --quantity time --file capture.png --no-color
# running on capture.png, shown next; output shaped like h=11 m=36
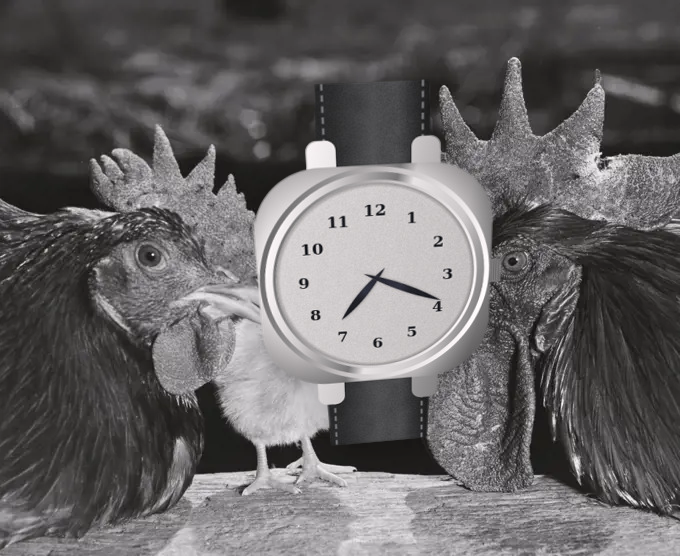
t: h=7 m=19
